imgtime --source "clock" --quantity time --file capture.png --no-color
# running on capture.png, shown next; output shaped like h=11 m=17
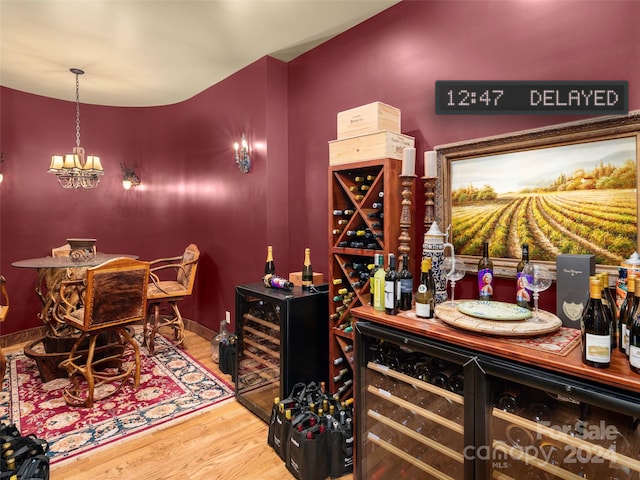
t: h=12 m=47
